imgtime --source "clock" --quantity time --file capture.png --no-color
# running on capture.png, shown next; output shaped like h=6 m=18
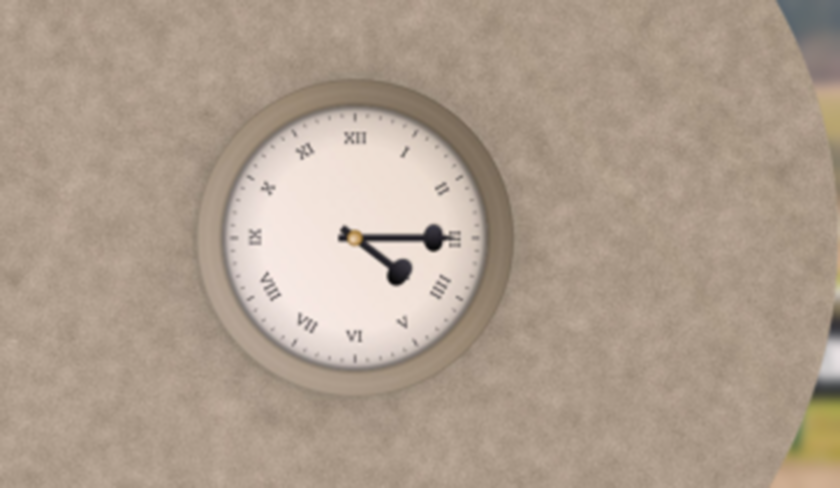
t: h=4 m=15
